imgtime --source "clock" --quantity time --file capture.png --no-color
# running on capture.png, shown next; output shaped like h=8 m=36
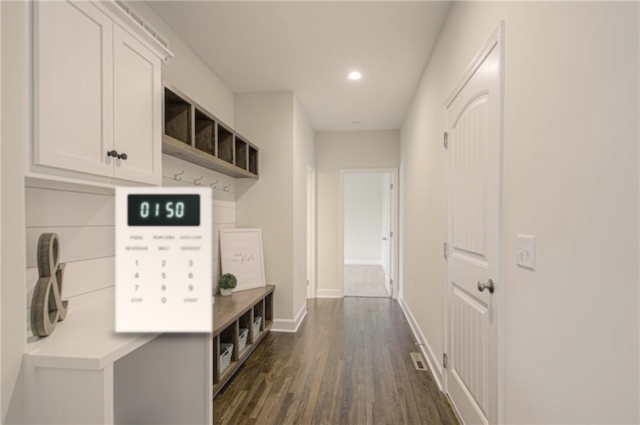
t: h=1 m=50
